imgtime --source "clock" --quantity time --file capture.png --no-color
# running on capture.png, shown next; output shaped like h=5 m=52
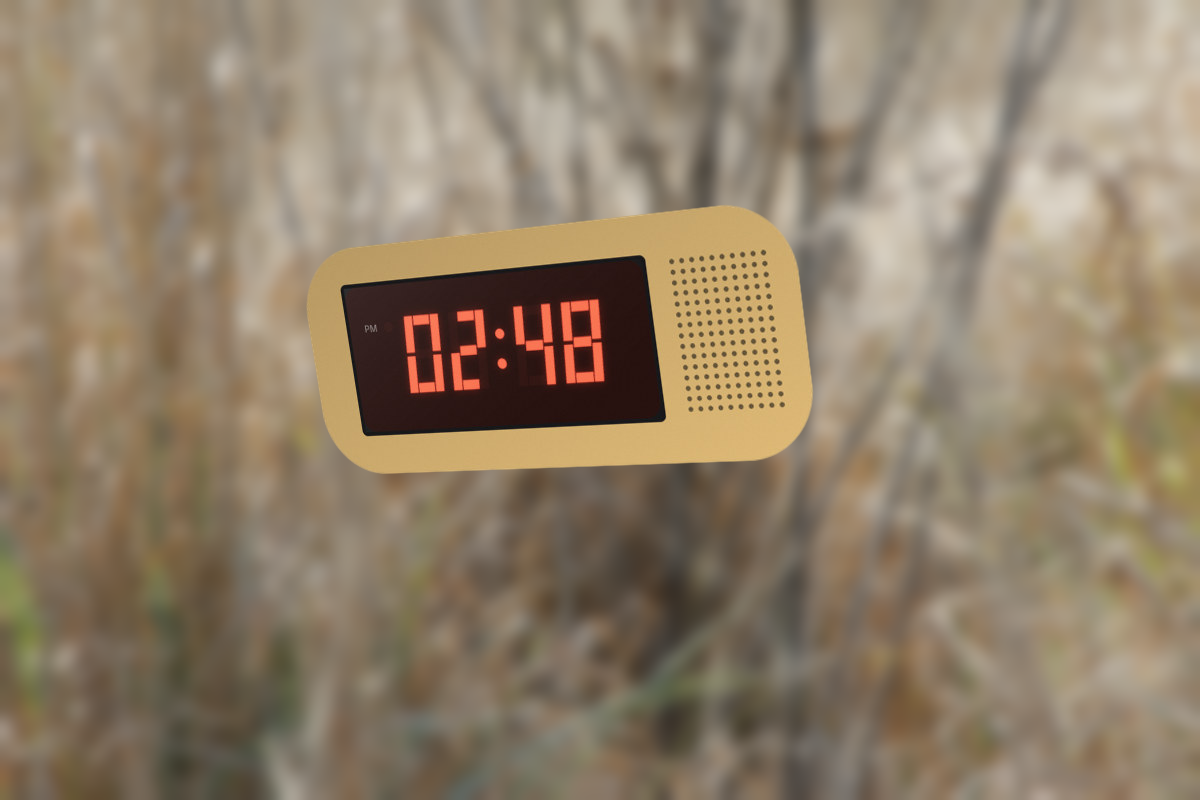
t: h=2 m=48
